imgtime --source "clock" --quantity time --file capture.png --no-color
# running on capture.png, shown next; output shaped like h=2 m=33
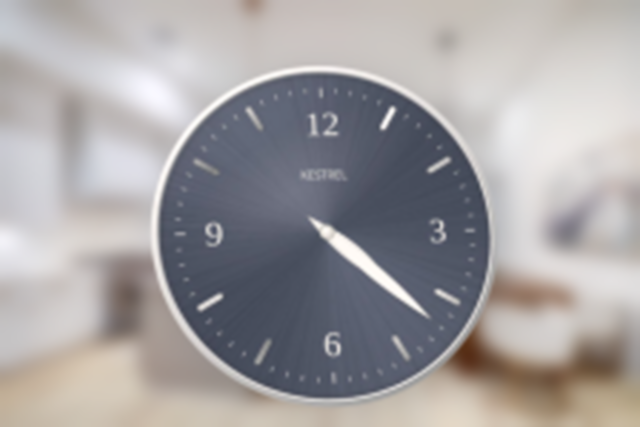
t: h=4 m=22
